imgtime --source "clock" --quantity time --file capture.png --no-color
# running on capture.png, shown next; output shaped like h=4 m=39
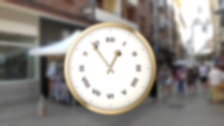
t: h=12 m=54
